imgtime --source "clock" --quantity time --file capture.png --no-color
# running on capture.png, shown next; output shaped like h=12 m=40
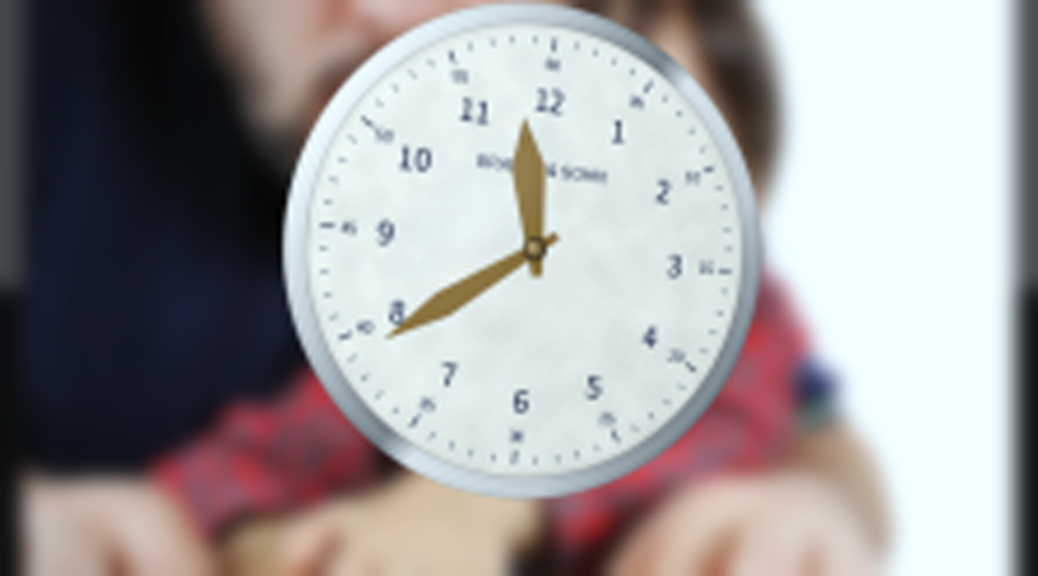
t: h=11 m=39
